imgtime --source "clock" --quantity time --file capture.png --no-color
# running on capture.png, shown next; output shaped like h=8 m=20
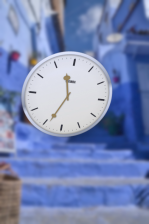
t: h=11 m=34
